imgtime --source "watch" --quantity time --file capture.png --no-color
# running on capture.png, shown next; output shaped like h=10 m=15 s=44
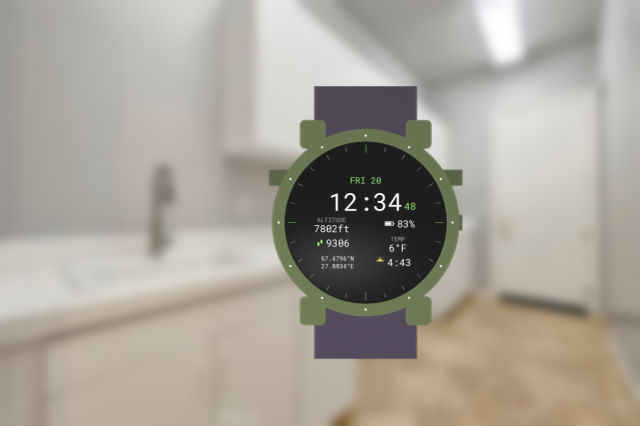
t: h=12 m=34 s=48
